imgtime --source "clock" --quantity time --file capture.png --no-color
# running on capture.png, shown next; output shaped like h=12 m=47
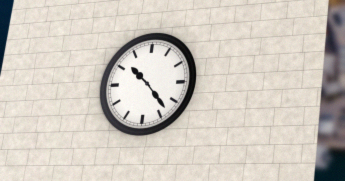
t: h=10 m=23
